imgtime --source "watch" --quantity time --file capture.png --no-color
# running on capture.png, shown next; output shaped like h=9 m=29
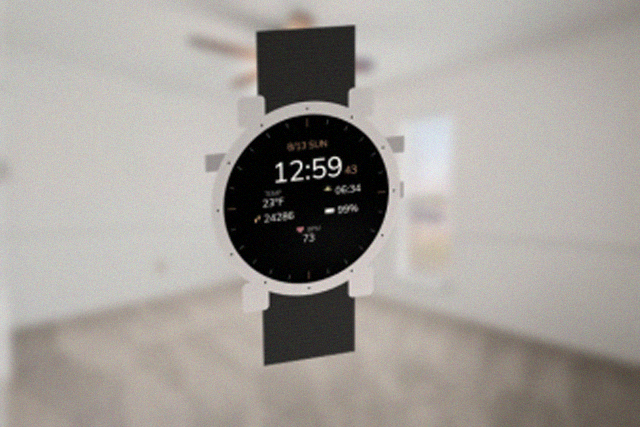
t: h=12 m=59
